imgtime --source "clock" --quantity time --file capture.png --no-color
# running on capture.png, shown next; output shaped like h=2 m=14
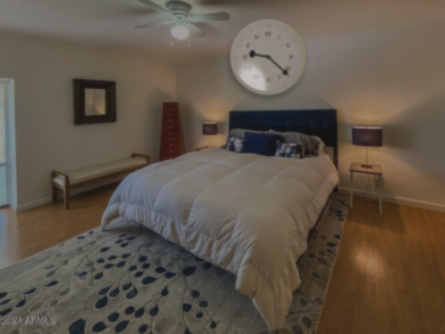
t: h=9 m=22
